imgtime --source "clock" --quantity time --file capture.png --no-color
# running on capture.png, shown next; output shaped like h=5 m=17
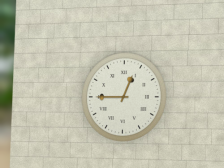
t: h=12 m=45
